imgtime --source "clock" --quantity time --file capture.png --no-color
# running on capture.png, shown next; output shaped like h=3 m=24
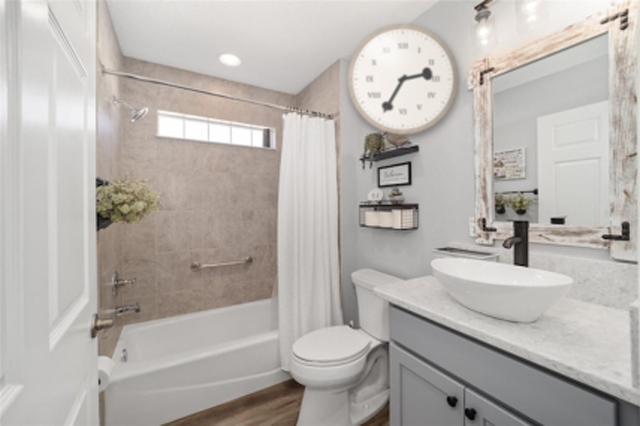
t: h=2 m=35
